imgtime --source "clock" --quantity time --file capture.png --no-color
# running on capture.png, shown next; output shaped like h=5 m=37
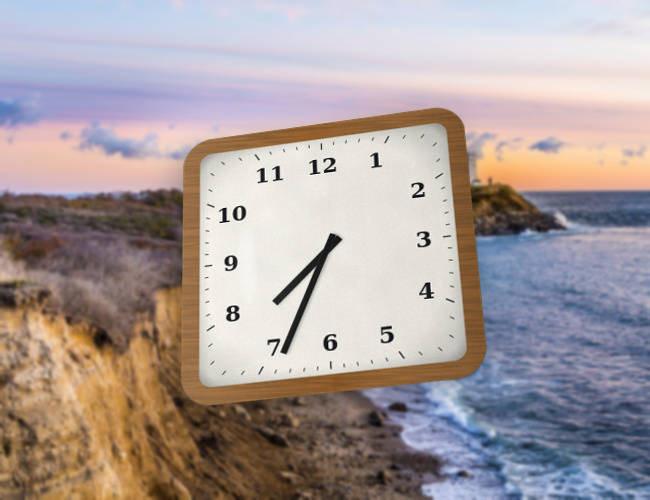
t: h=7 m=34
